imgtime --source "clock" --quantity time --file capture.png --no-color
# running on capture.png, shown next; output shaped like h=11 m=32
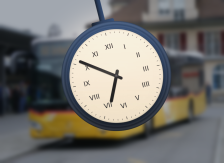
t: h=6 m=51
